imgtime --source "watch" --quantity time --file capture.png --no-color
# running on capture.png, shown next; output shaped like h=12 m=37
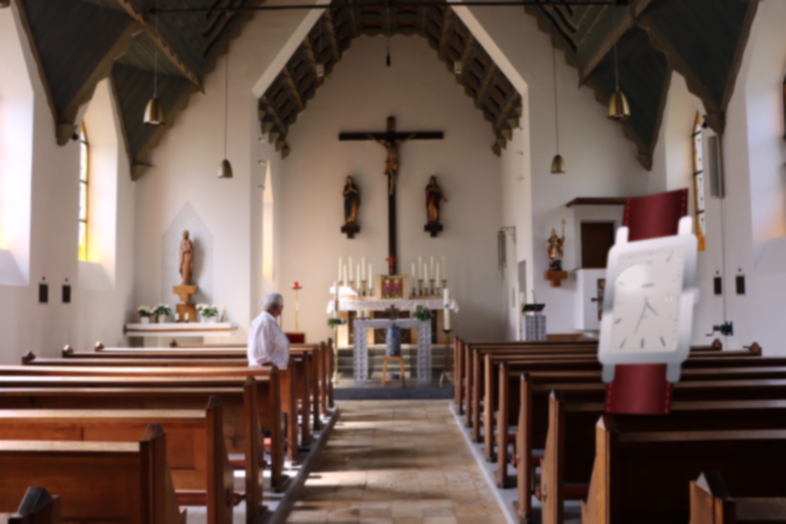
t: h=4 m=33
